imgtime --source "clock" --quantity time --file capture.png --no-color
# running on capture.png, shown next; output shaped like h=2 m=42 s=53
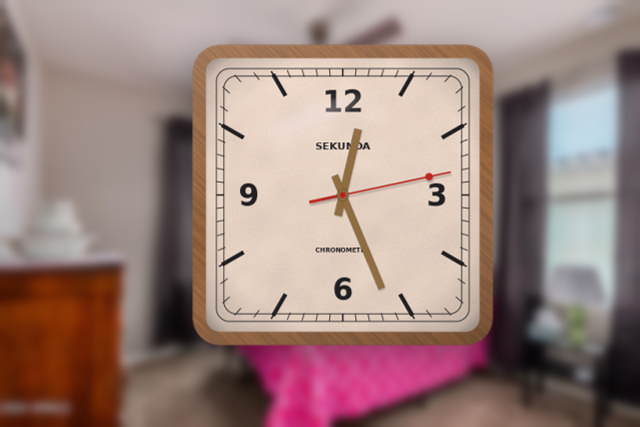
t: h=12 m=26 s=13
